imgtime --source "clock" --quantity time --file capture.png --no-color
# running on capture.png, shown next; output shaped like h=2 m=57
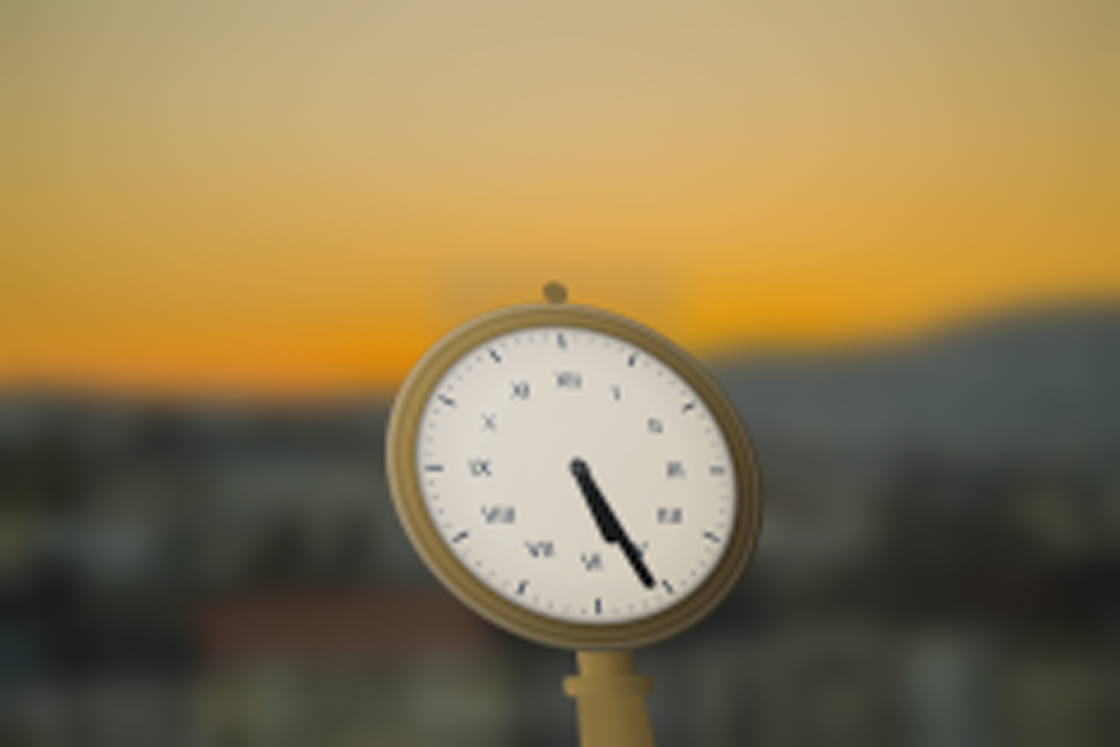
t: h=5 m=26
